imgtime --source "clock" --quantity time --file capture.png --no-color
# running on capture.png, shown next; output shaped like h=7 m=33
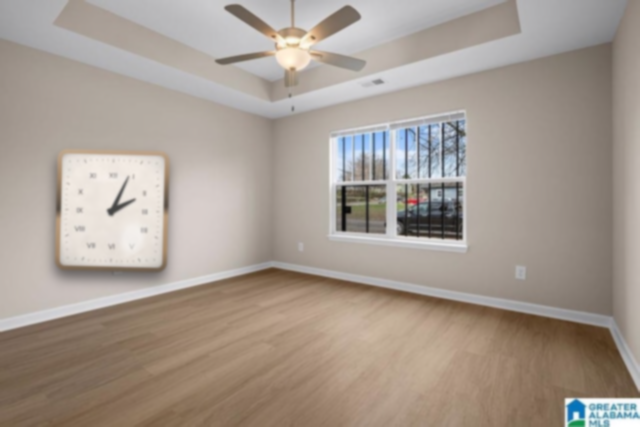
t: h=2 m=4
